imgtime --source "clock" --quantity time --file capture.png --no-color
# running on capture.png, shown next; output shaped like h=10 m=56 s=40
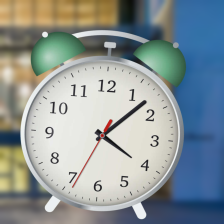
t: h=4 m=7 s=34
